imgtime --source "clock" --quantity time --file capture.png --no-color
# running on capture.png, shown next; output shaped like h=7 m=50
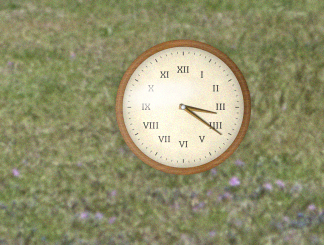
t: h=3 m=21
